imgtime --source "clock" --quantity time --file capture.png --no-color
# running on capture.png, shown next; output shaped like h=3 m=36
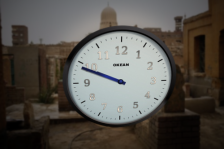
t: h=9 m=49
